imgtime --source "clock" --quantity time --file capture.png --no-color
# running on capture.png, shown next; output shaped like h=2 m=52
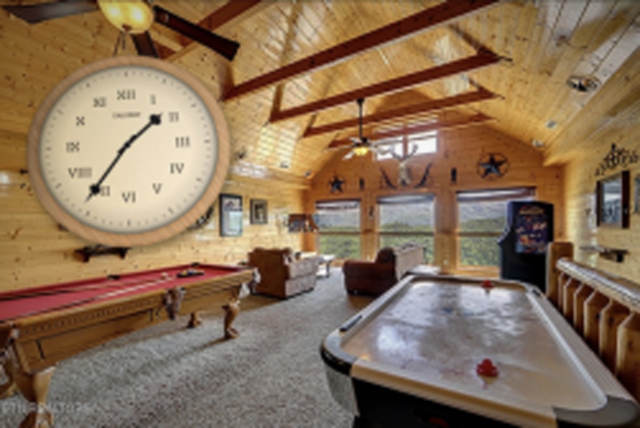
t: h=1 m=36
